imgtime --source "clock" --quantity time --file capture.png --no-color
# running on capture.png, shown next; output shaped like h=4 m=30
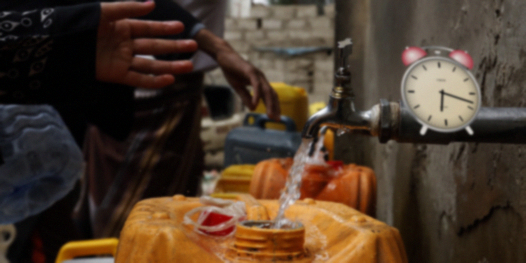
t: h=6 m=18
